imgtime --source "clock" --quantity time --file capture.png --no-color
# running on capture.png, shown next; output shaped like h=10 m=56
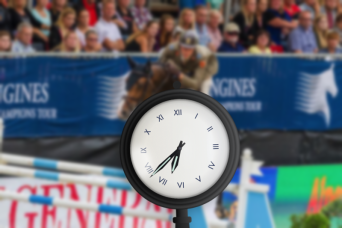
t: h=6 m=38
